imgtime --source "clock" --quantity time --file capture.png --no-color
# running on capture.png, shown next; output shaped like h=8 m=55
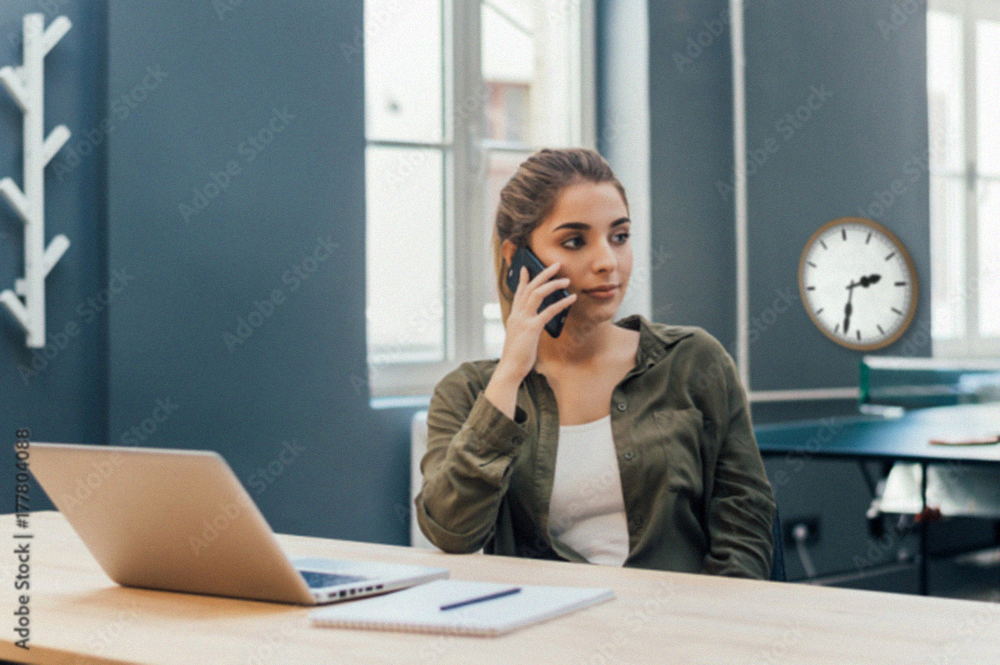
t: h=2 m=33
